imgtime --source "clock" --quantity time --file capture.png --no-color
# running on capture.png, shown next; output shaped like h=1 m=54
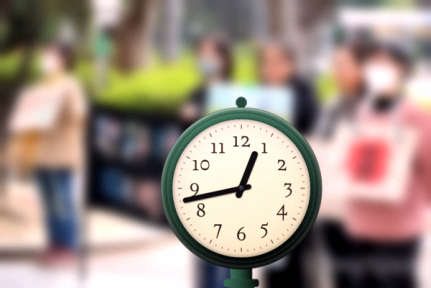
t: h=12 m=43
